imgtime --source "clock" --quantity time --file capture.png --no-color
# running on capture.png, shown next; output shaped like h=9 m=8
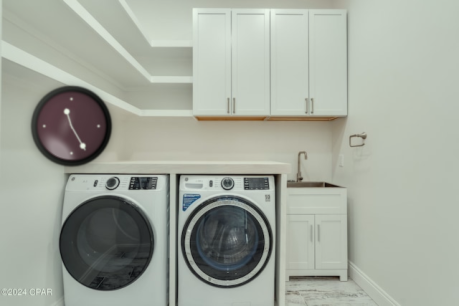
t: h=11 m=25
